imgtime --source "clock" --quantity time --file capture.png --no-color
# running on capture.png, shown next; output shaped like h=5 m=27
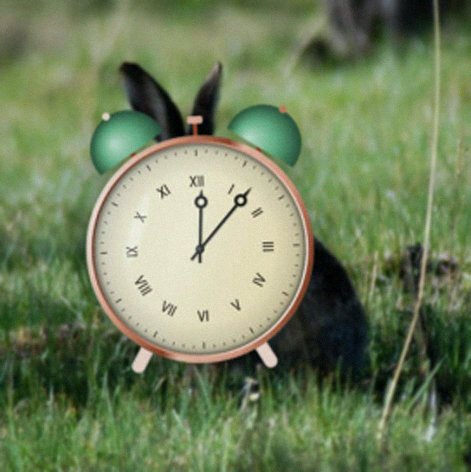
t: h=12 m=7
